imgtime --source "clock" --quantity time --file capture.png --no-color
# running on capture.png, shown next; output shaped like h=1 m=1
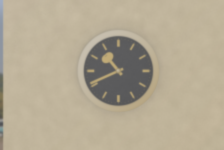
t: h=10 m=41
